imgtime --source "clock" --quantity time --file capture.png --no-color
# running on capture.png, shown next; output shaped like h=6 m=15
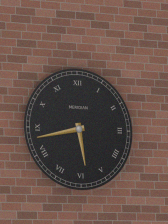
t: h=5 m=43
